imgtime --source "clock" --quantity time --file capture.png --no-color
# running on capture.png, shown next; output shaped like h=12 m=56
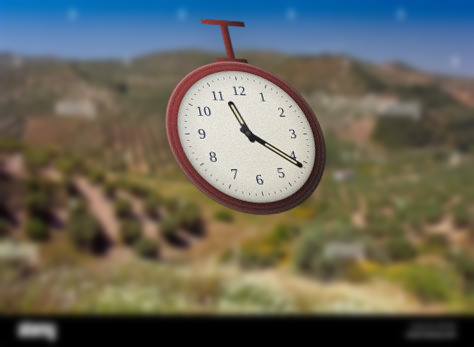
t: h=11 m=21
